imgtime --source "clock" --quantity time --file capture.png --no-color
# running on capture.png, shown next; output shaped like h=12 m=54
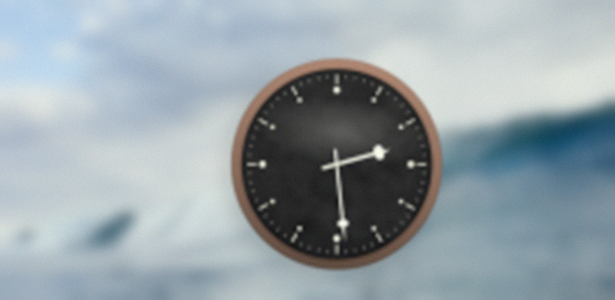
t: h=2 m=29
